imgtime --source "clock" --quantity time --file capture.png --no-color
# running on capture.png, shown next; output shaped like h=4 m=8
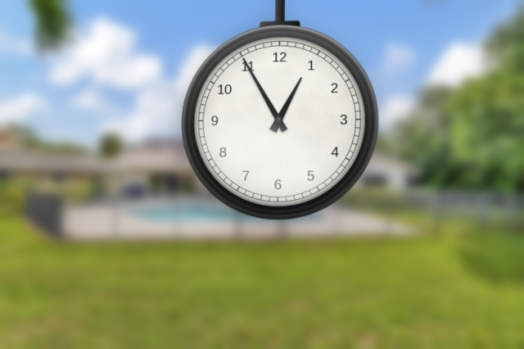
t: h=12 m=55
